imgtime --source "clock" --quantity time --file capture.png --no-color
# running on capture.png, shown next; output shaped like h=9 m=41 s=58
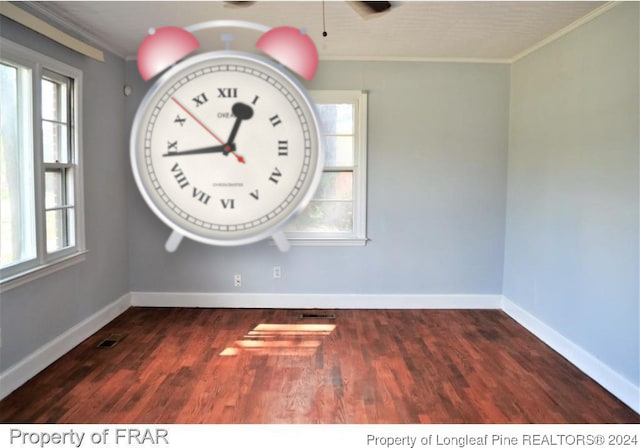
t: h=12 m=43 s=52
